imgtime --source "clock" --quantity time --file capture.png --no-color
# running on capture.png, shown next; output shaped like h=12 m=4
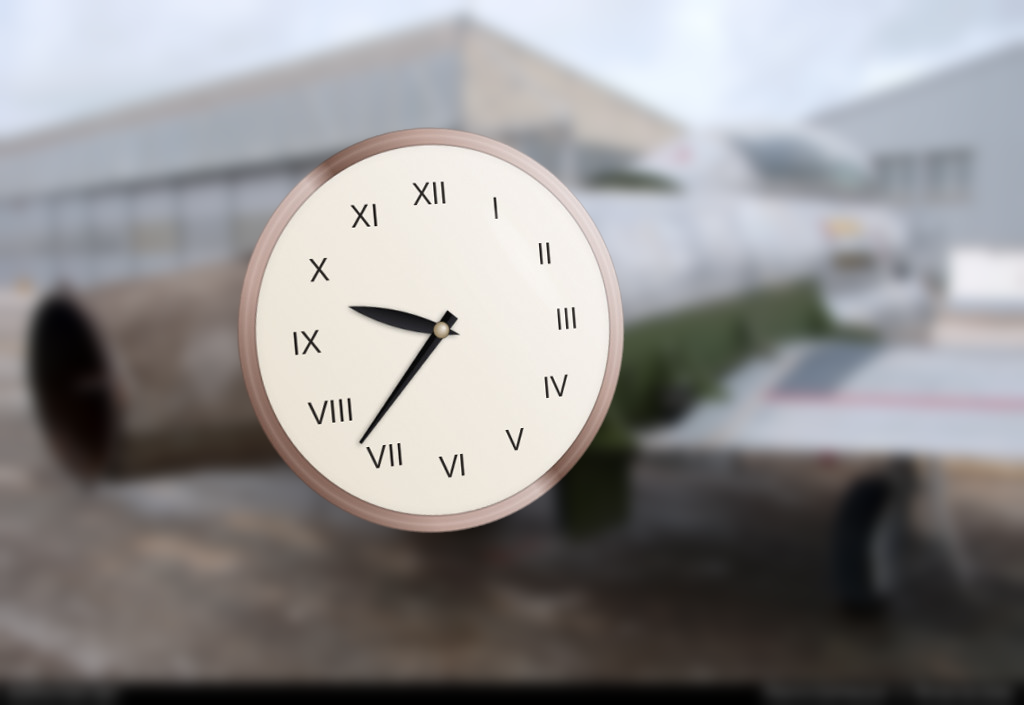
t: h=9 m=37
